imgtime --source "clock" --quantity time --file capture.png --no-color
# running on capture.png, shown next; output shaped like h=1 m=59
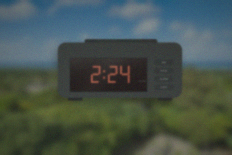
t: h=2 m=24
